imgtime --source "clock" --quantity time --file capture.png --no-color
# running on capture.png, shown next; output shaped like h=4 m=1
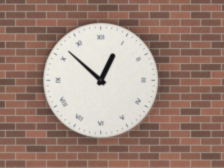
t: h=12 m=52
